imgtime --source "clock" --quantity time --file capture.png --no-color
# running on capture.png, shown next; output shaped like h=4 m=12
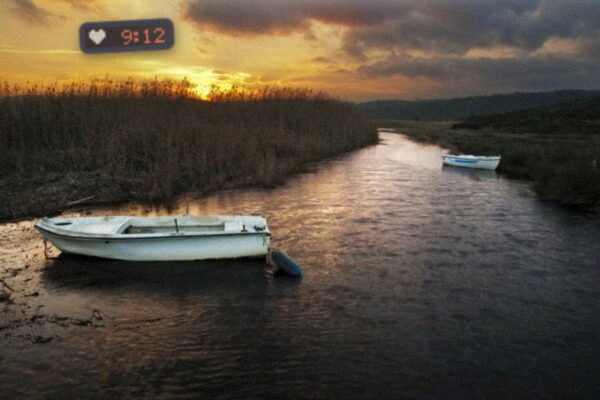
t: h=9 m=12
